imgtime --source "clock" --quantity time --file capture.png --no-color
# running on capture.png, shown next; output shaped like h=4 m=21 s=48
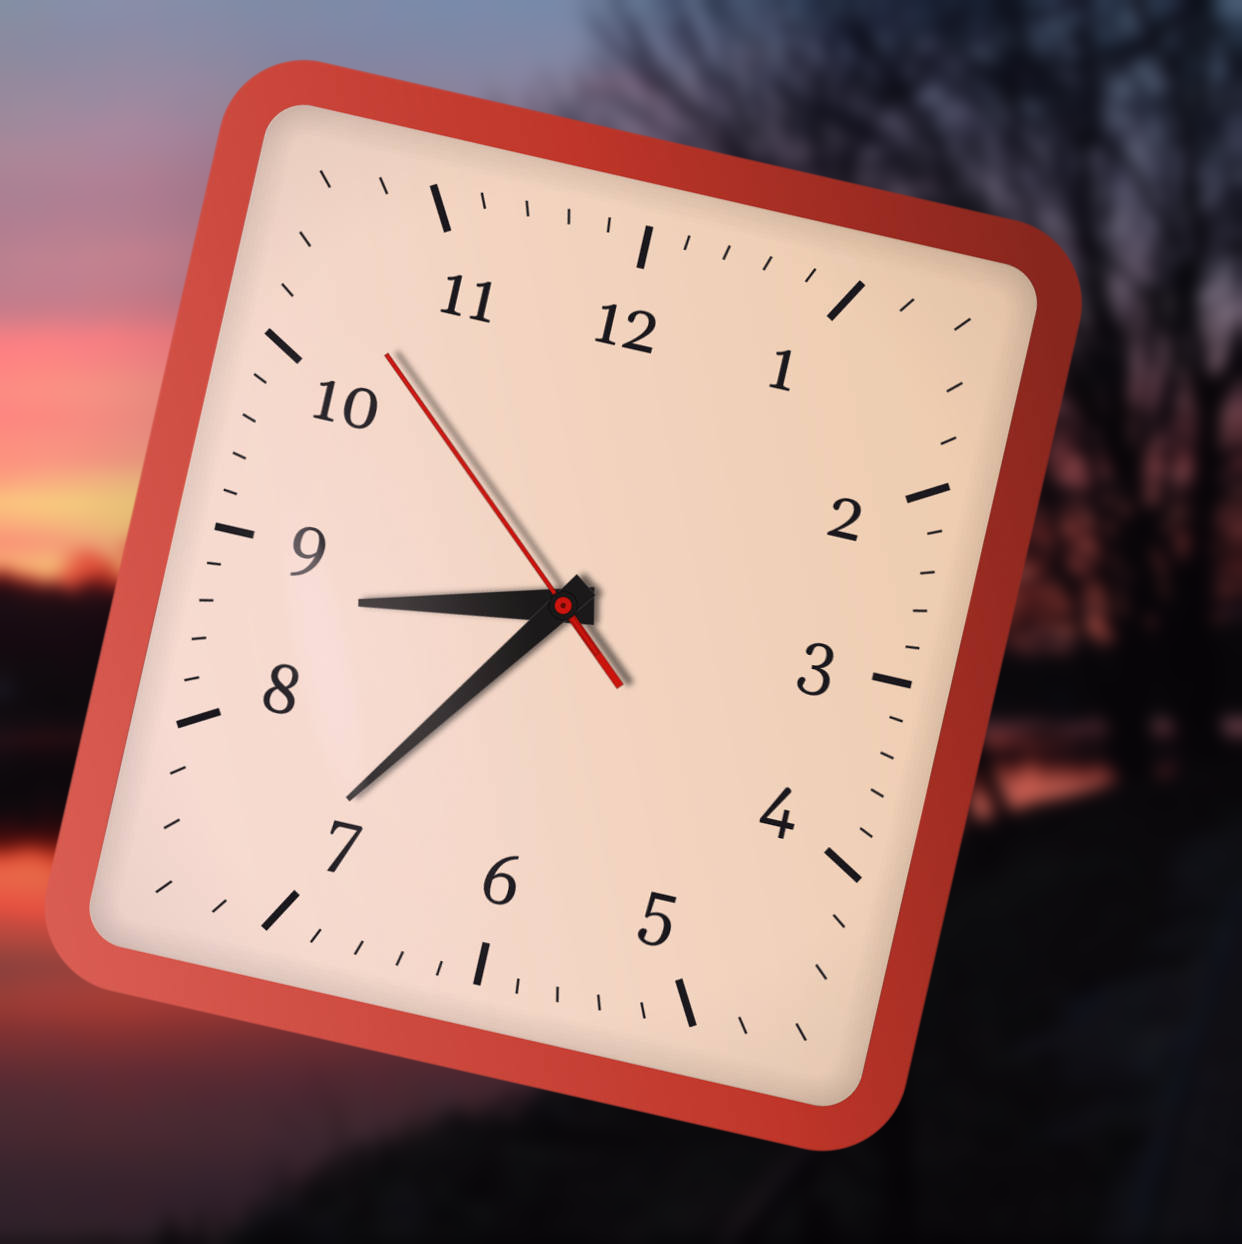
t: h=8 m=35 s=52
